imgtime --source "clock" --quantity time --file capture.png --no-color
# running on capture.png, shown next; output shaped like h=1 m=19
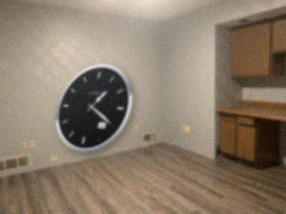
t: h=1 m=20
